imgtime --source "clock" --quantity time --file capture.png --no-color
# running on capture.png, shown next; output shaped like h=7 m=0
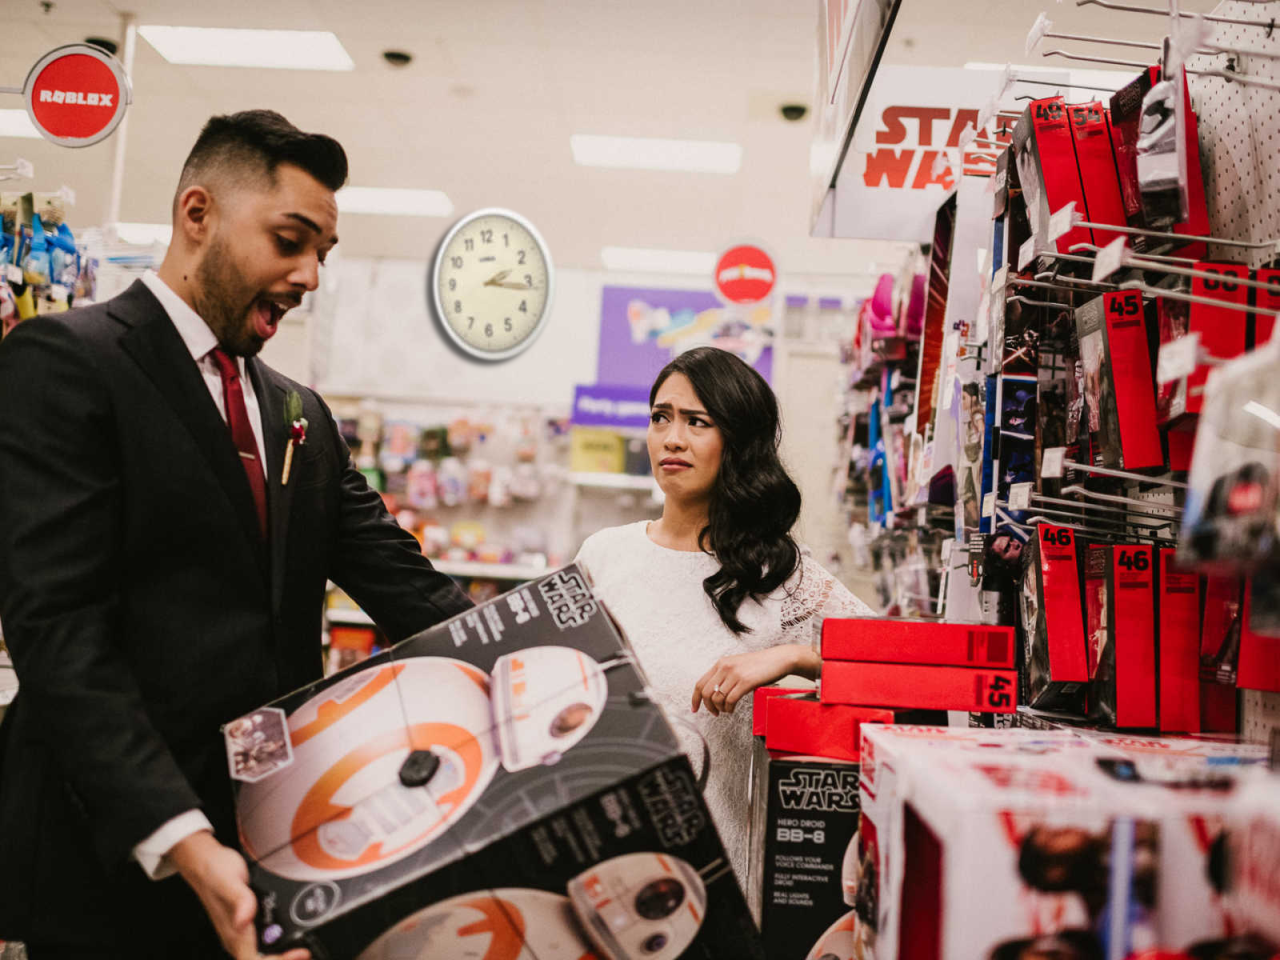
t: h=2 m=16
